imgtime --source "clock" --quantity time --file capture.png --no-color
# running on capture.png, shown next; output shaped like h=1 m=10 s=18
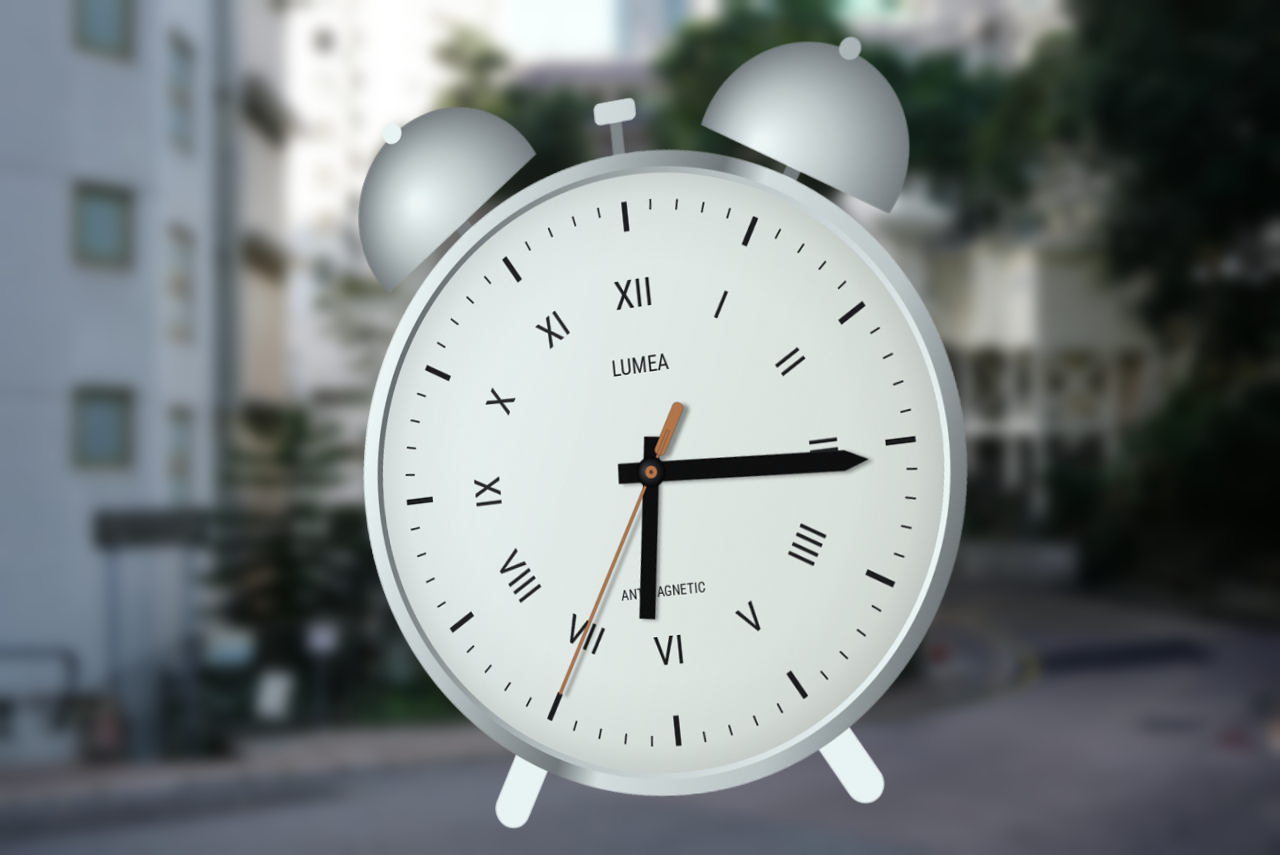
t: h=6 m=15 s=35
